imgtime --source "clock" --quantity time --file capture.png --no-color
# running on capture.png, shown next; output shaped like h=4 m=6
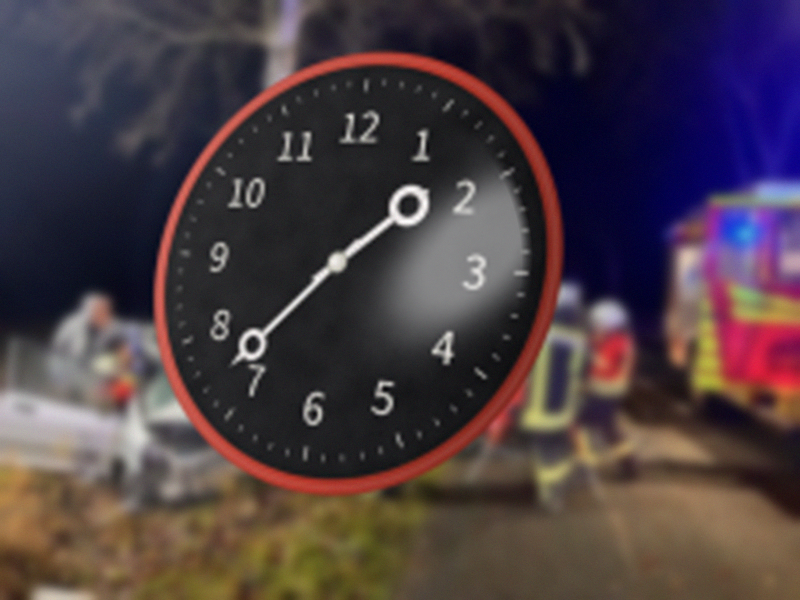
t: h=1 m=37
